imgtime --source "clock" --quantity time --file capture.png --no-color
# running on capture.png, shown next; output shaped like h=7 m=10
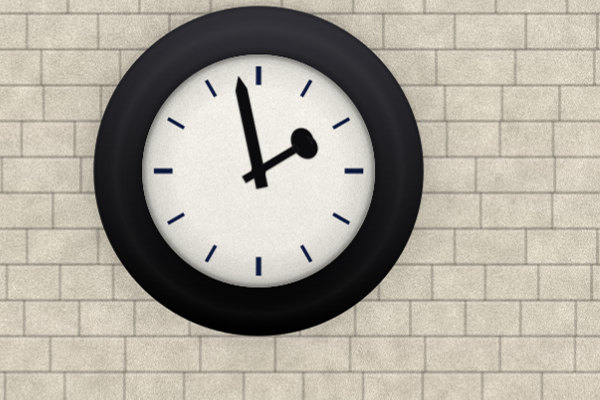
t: h=1 m=58
